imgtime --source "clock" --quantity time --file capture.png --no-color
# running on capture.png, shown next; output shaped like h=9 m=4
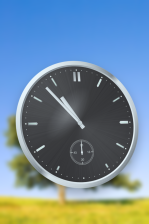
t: h=10 m=53
